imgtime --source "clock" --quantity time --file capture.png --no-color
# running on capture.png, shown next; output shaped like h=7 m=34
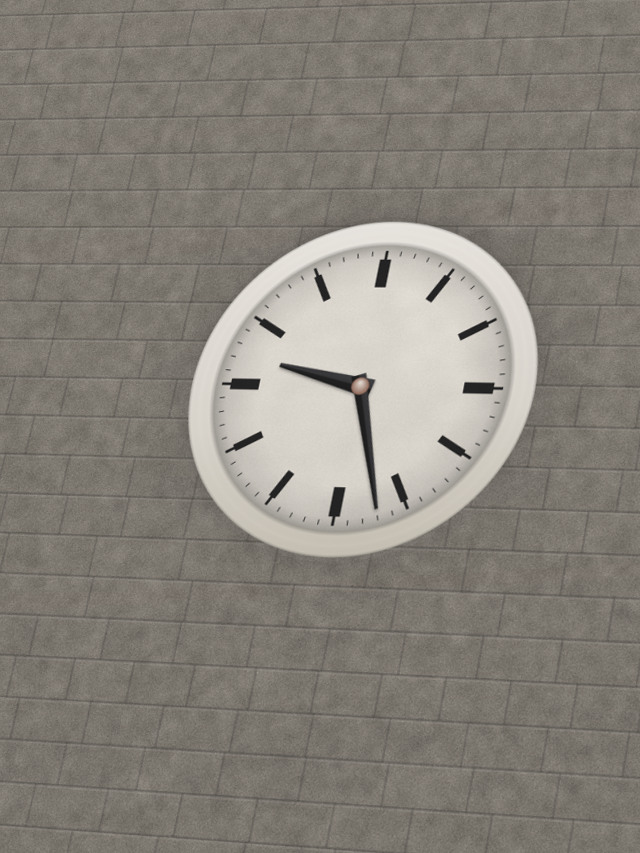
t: h=9 m=27
